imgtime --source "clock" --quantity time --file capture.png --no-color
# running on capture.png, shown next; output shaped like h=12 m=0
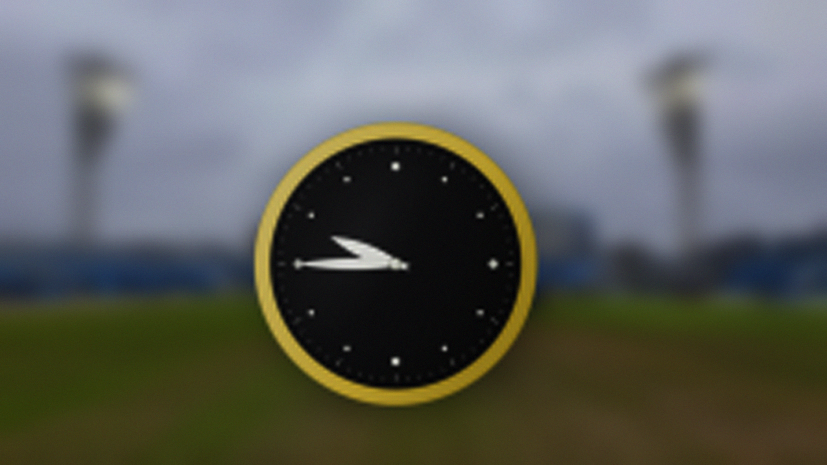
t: h=9 m=45
